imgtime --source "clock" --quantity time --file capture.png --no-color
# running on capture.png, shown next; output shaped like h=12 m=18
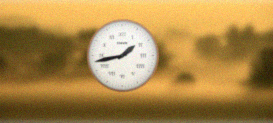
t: h=1 m=43
